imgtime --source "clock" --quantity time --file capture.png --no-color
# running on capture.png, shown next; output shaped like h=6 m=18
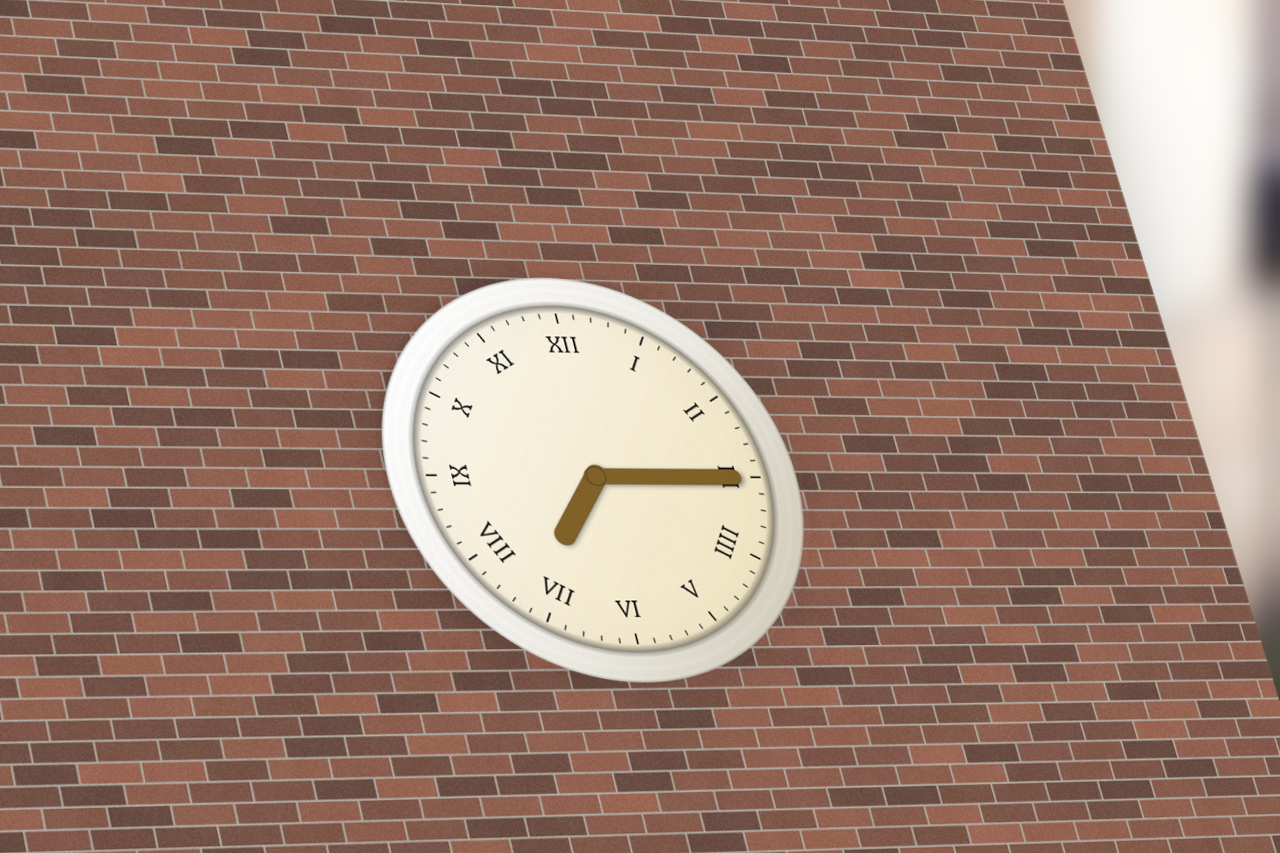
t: h=7 m=15
